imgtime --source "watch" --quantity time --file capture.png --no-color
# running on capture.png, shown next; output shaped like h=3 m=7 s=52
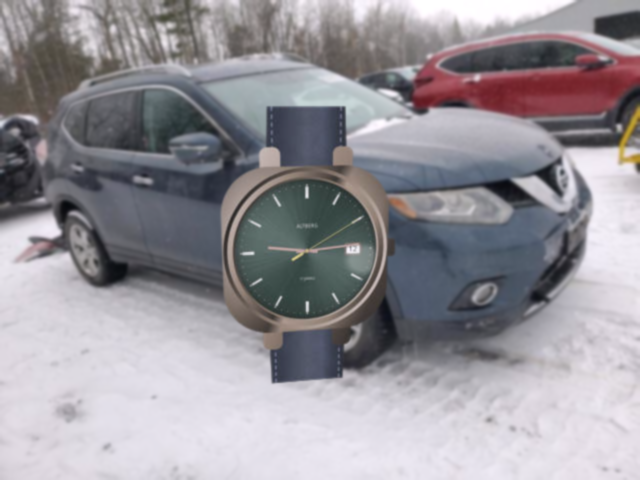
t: h=9 m=14 s=10
